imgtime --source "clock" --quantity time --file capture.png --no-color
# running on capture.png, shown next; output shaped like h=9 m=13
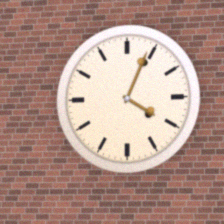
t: h=4 m=4
